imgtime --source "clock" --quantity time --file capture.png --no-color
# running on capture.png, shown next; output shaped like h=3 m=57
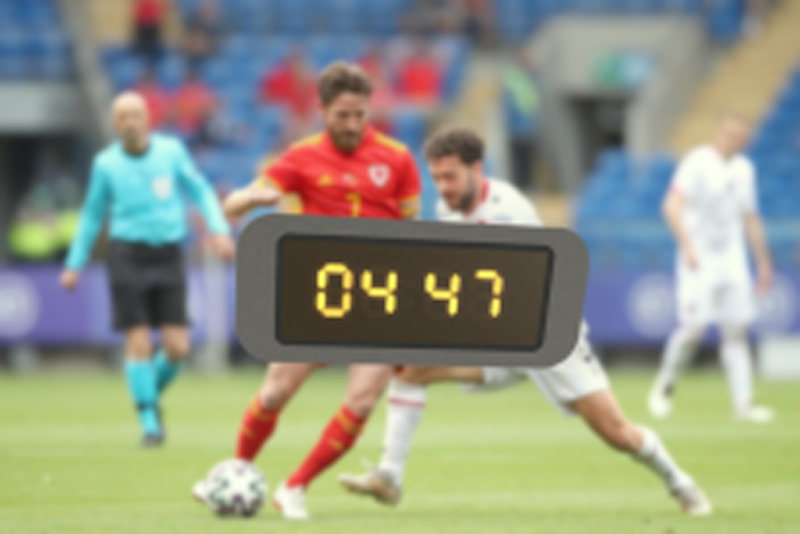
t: h=4 m=47
